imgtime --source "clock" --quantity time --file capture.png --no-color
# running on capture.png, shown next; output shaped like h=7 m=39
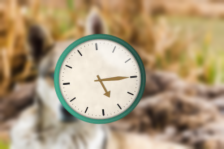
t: h=5 m=15
